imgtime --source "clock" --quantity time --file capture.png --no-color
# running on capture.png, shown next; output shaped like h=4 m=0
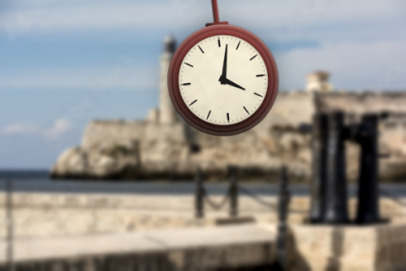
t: h=4 m=2
